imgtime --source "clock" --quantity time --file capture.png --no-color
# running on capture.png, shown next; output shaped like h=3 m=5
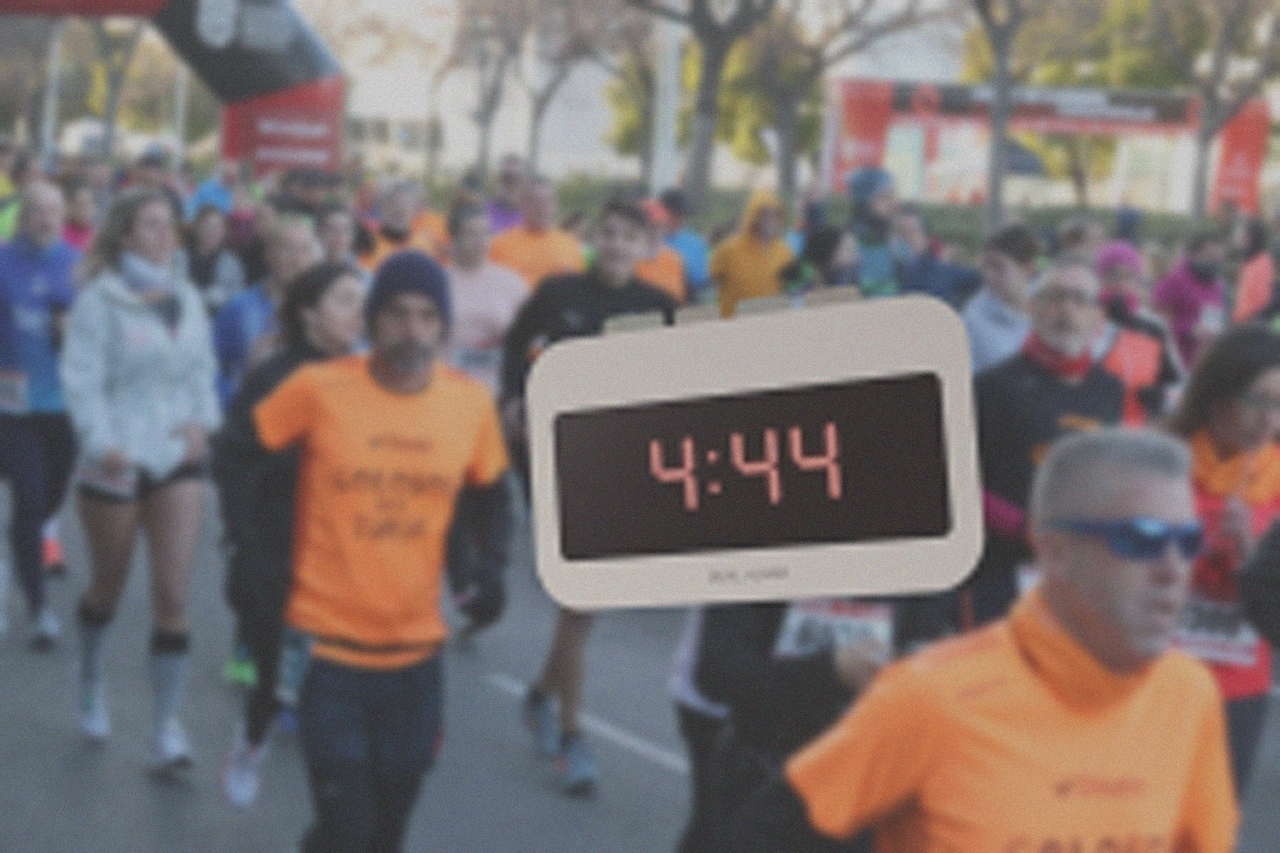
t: h=4 m=44
